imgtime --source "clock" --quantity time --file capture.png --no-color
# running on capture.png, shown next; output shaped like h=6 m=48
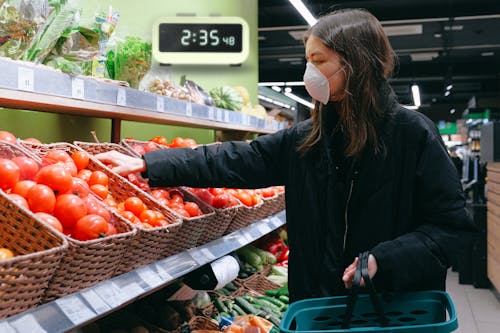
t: h=2 m=35
